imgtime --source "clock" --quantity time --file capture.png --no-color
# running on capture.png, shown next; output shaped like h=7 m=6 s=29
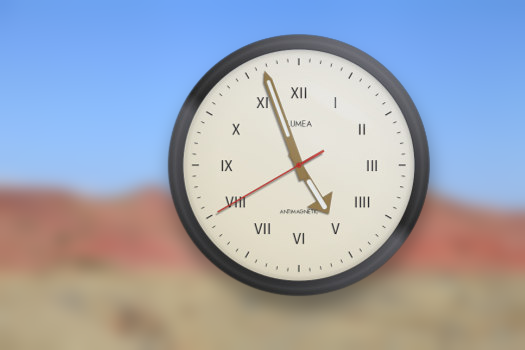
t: h=4 m=56 s=40
